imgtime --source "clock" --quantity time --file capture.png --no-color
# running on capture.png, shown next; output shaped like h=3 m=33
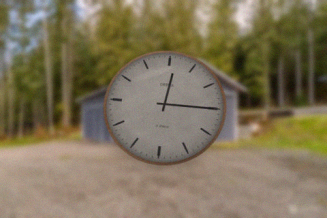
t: h=12 m=15
